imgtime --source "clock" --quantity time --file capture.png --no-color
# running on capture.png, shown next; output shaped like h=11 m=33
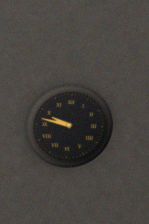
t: h=9 m=47
